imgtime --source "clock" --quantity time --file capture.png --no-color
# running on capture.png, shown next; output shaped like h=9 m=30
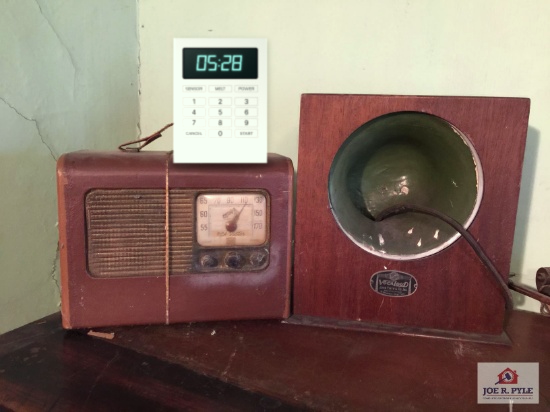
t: h=5 m=28
